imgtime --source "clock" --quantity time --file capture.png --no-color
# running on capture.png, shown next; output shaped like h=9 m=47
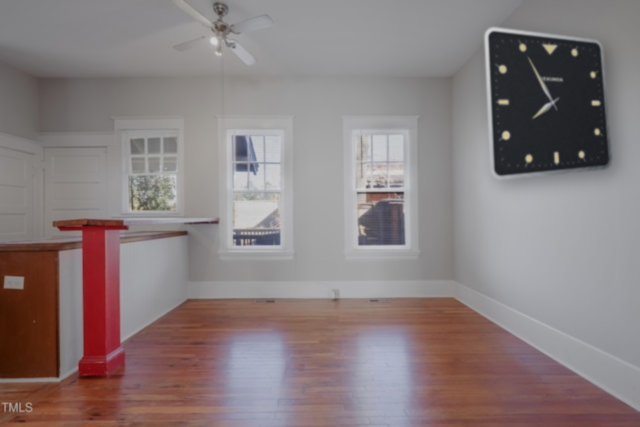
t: h=7 m=55
